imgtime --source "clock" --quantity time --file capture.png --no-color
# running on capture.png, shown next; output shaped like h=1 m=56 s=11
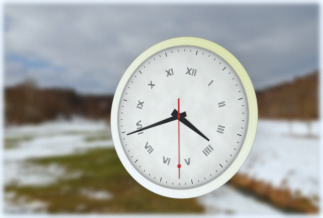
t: h=3 m=39 s=27
